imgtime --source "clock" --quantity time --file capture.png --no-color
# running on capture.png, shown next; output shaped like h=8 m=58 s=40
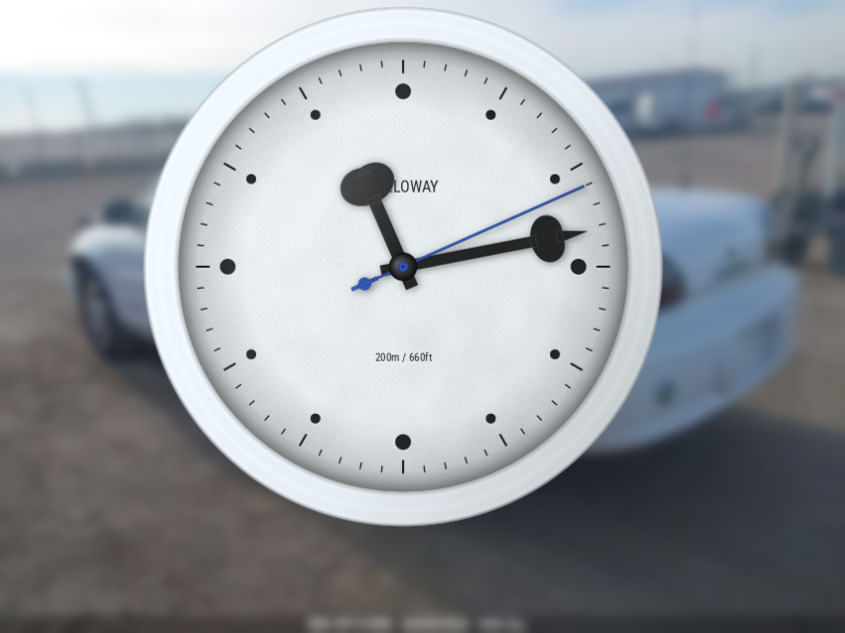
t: h=11 m=13 s=11
